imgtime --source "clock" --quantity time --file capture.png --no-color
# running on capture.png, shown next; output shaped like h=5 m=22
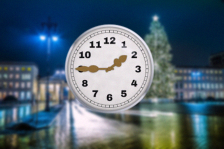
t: h=1 m=45
